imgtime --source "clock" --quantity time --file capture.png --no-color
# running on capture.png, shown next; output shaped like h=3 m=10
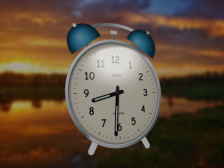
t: h=8 m=31
